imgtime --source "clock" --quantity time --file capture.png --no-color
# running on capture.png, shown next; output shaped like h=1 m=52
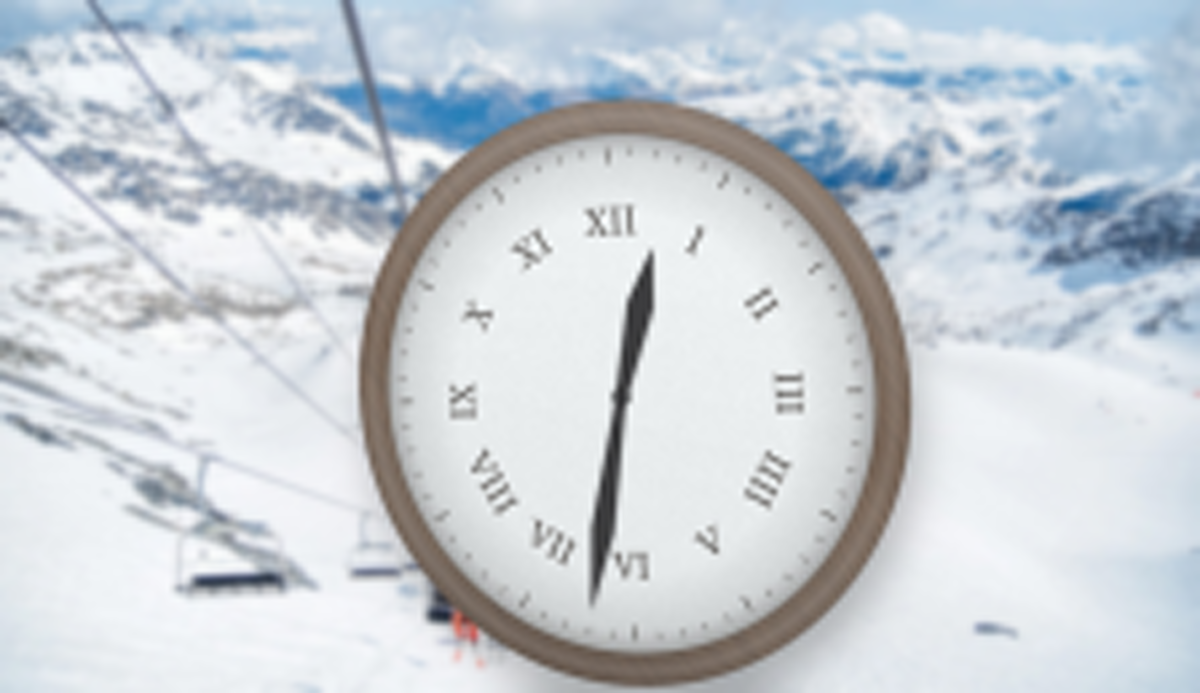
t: h=12 m=32
